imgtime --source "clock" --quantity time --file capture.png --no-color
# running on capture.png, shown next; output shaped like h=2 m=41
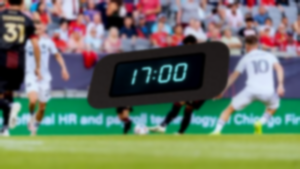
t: h=17 m=0
